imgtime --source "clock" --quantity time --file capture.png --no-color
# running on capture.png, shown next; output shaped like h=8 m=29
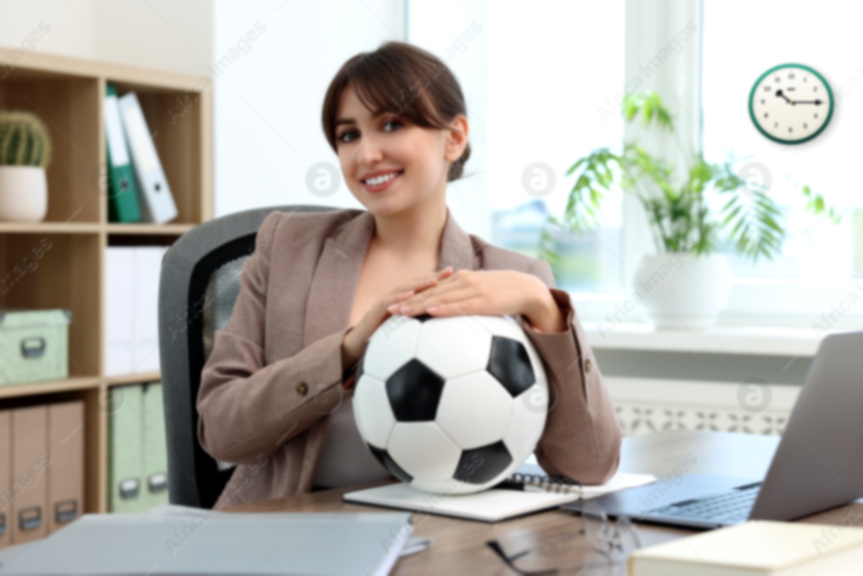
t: h=10 m=15
